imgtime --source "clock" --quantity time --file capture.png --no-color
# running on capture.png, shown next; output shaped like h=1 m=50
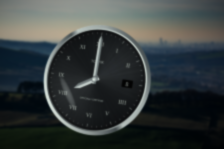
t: h=8 m=0
